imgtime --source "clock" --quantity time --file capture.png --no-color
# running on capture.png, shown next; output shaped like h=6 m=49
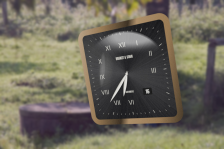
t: h=6 m=37
